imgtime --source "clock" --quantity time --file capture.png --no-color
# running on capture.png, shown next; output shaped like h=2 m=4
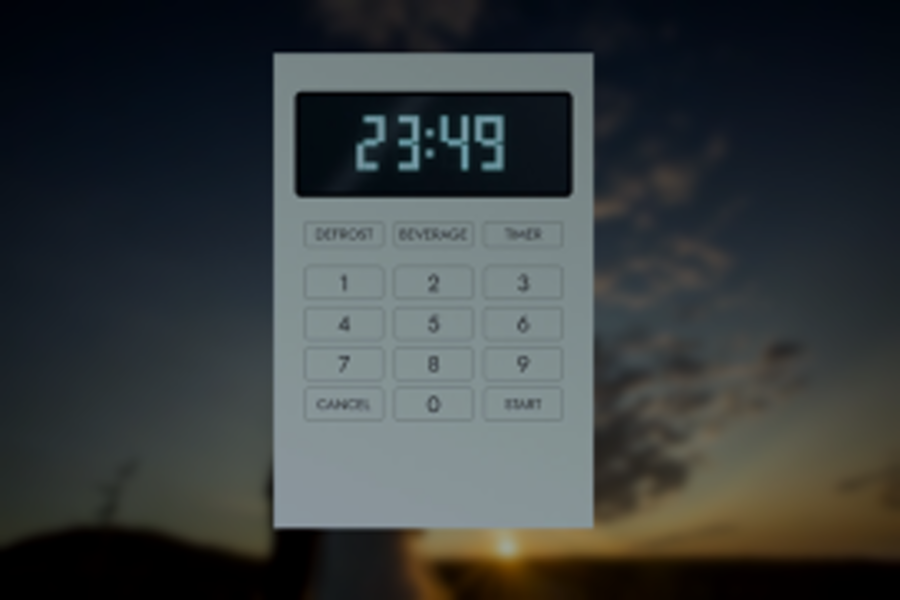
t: h=23 m=49
